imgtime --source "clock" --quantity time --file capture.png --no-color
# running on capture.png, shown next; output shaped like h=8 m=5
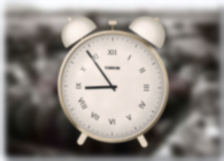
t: h=8 m=54
